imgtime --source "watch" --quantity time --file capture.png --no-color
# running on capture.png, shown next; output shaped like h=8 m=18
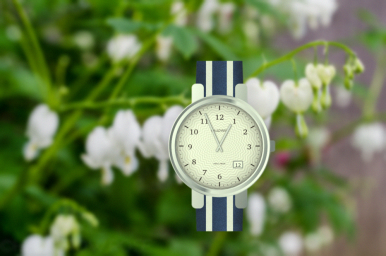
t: h=12 m=56
